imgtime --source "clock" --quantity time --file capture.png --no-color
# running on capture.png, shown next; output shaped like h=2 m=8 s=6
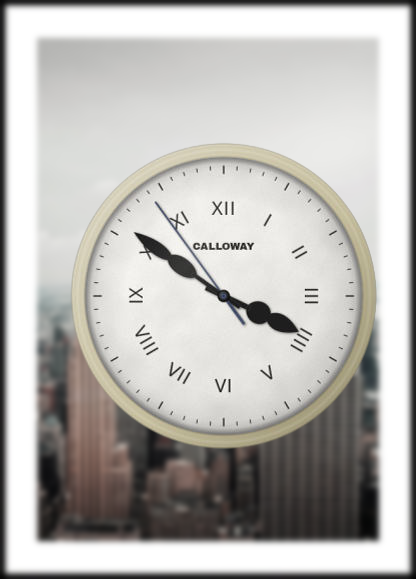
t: h=3 m=50 s=54
